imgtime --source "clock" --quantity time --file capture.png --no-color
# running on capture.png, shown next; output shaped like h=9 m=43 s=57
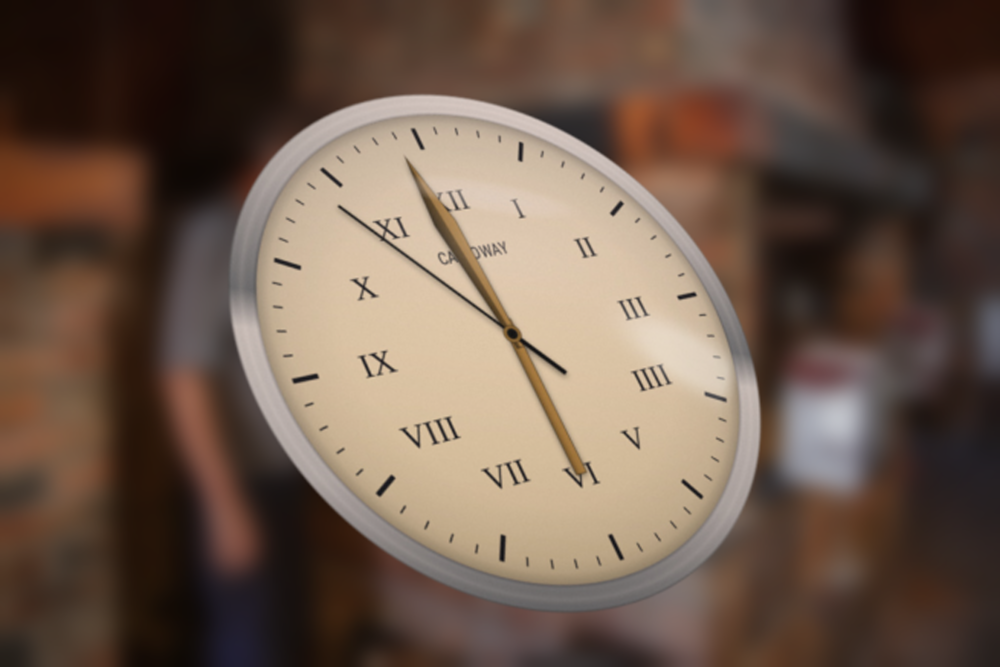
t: h=5 m=58 s=54
